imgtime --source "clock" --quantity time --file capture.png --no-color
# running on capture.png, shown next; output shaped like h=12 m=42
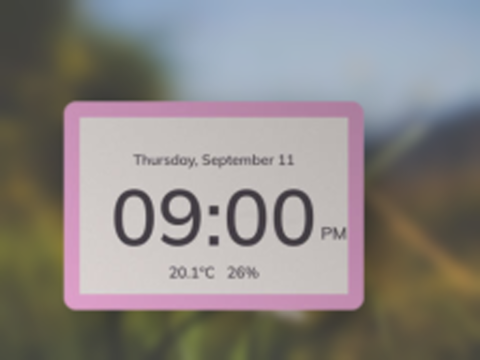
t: h=9 m=0
